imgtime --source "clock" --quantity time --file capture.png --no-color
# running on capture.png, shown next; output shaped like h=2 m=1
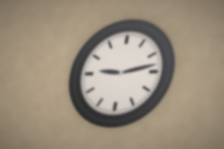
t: h=9 m=13
